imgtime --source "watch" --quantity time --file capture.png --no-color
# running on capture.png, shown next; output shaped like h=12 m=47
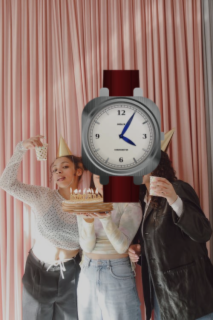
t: h=4 m=5
